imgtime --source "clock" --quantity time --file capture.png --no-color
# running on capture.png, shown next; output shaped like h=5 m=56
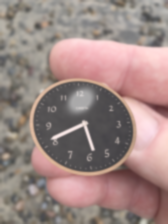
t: h=5 m=41
